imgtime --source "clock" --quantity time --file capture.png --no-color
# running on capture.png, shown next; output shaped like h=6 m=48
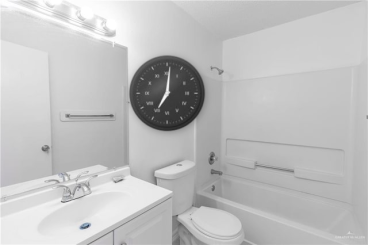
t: h=7 m=1
